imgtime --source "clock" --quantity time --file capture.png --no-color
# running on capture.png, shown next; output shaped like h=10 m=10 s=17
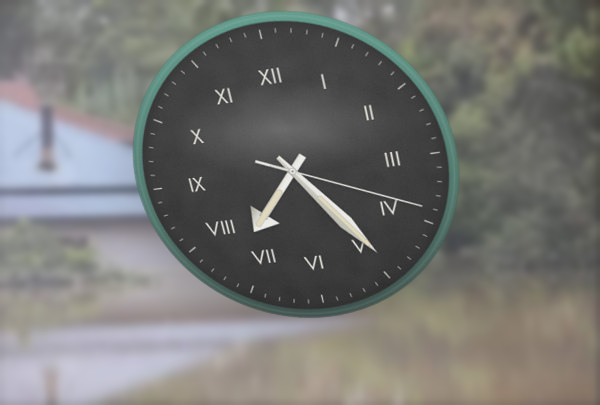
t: h=7 m=24 s=19
